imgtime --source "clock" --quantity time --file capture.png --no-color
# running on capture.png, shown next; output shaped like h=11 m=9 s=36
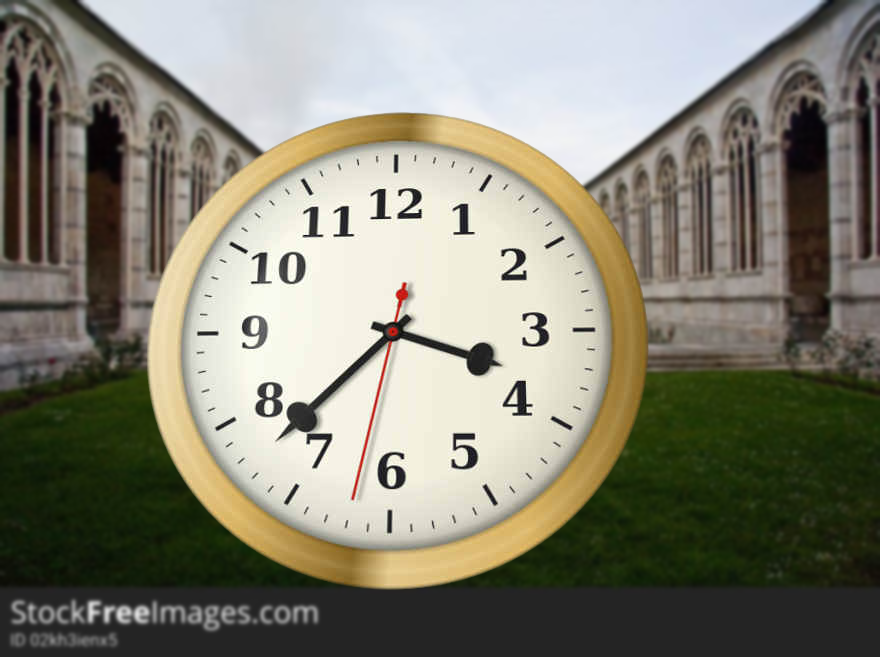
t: h=3 m=37 s=32
